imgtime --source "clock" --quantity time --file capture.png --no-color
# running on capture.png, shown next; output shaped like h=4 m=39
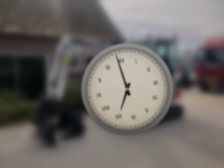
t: h=6 m=59
